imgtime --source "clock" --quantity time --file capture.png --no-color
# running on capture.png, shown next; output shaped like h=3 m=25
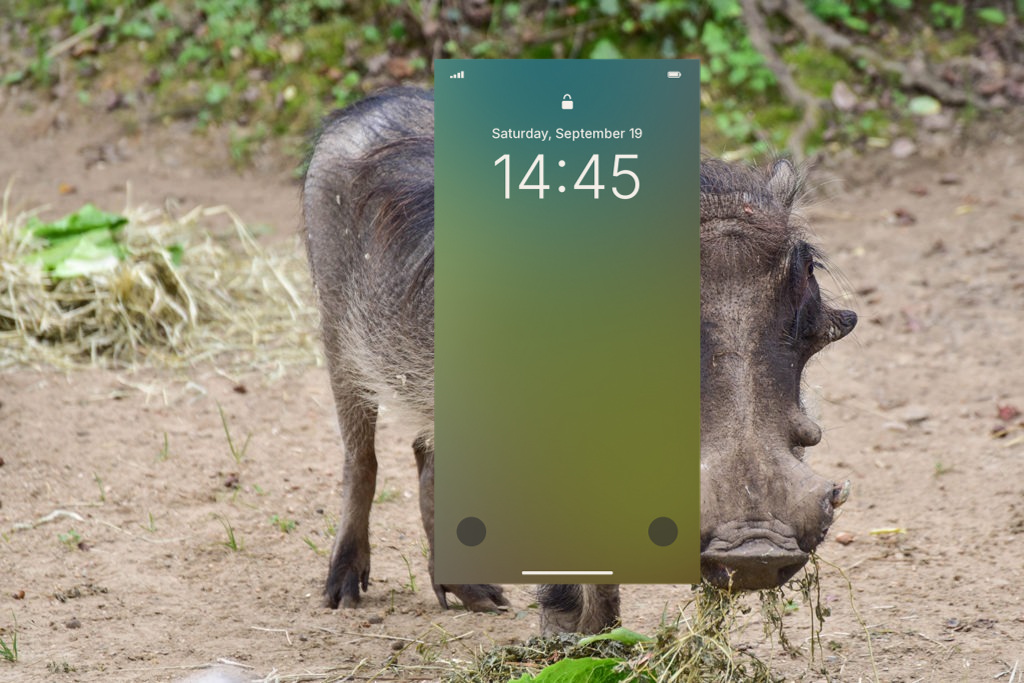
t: h=14 m=45
